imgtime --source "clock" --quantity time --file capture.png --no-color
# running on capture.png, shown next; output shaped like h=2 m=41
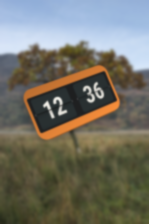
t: h=12 m=36
